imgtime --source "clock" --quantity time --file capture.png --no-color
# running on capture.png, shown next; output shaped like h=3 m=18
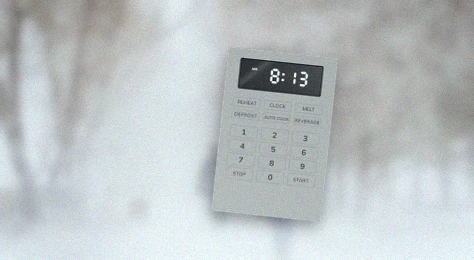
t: h=8 m=13
